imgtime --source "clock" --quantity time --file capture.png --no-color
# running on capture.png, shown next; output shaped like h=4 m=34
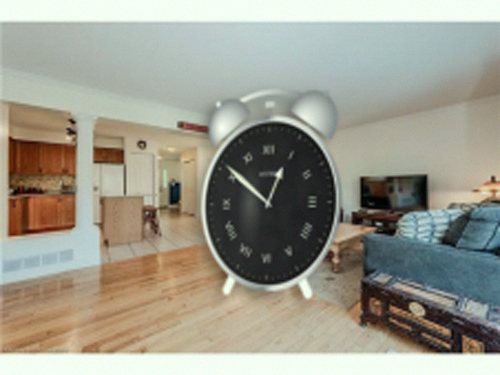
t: h=12 m=51
